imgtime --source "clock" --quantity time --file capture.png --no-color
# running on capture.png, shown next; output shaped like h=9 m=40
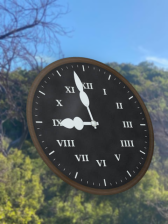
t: h=8 m=58
